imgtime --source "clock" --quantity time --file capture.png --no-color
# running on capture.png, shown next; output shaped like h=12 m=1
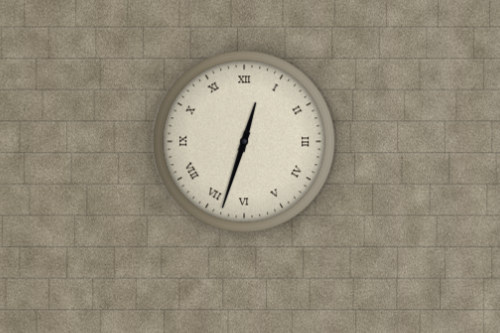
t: h=12 m=33
